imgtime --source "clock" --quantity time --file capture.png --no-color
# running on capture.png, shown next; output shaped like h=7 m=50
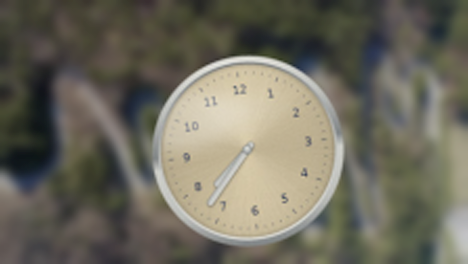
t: h=7 m=37
